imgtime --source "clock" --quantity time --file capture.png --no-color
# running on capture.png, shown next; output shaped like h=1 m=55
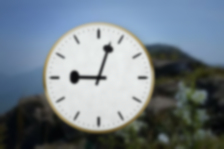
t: h=9 m=3
